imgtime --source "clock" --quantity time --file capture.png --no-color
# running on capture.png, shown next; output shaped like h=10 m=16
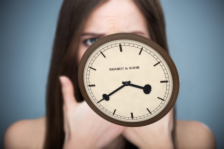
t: h=3 m=40
